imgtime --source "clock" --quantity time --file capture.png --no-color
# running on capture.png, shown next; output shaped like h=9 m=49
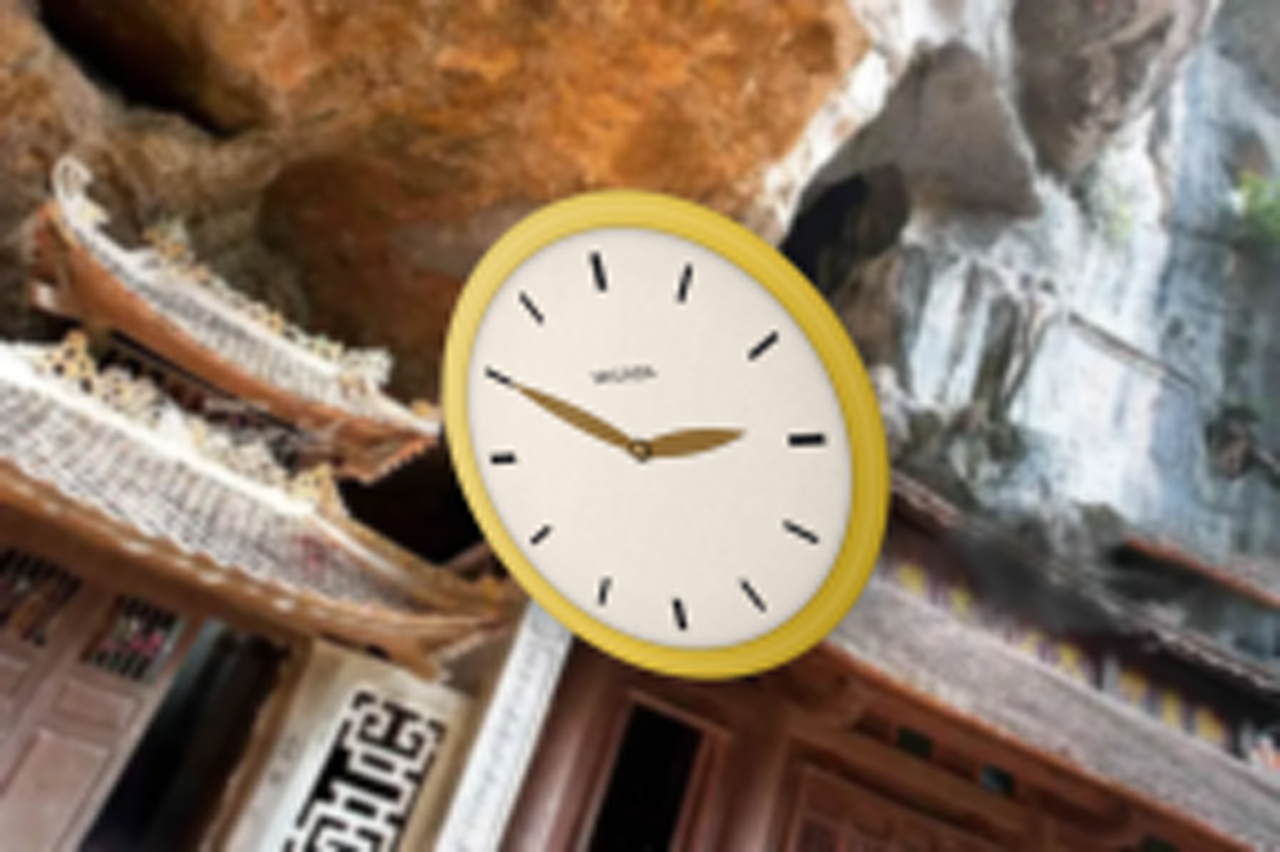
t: h=2 m=50
